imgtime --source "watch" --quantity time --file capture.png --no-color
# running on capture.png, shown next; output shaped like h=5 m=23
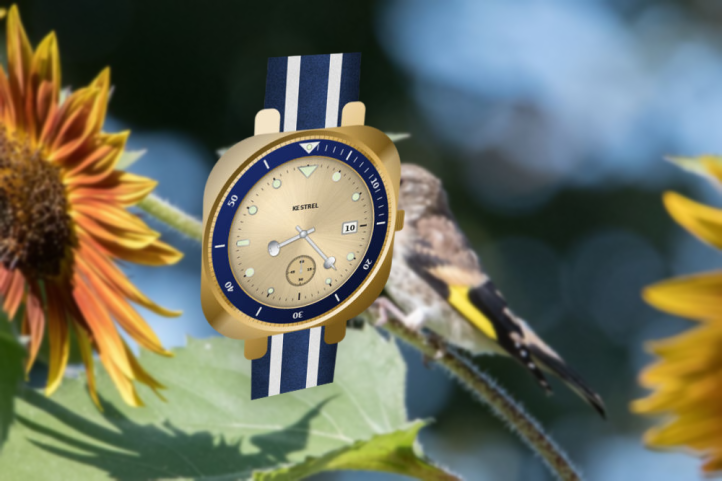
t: h=8 m=23
